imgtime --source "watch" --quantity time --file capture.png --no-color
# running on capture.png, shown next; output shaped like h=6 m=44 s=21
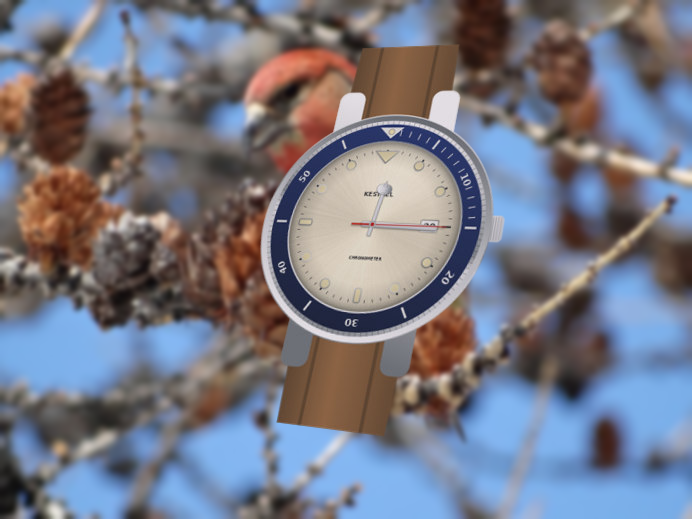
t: h=12 m=15 s=15
